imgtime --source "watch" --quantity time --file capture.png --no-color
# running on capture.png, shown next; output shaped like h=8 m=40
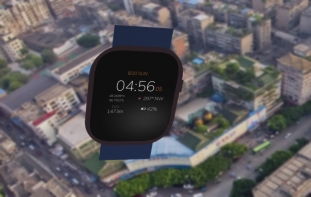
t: h=4 m=56
